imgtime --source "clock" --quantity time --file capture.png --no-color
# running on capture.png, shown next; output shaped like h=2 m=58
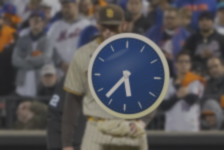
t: h=5 m=37
